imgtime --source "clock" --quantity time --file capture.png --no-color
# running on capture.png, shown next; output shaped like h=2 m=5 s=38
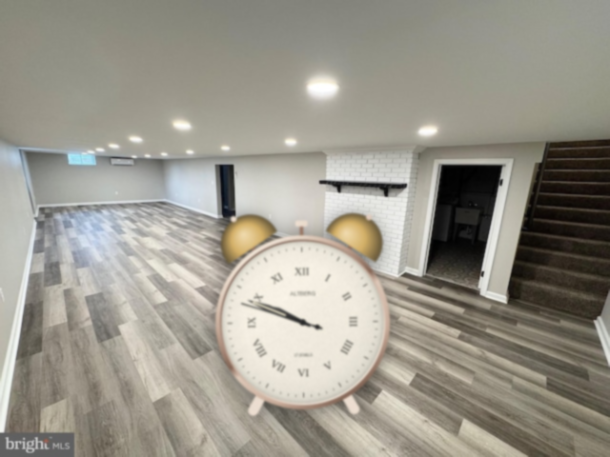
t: h=9 m=48 s=48
